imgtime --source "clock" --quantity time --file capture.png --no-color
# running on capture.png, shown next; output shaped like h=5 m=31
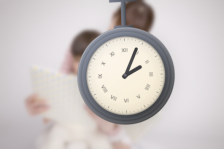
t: h=2 m=4
